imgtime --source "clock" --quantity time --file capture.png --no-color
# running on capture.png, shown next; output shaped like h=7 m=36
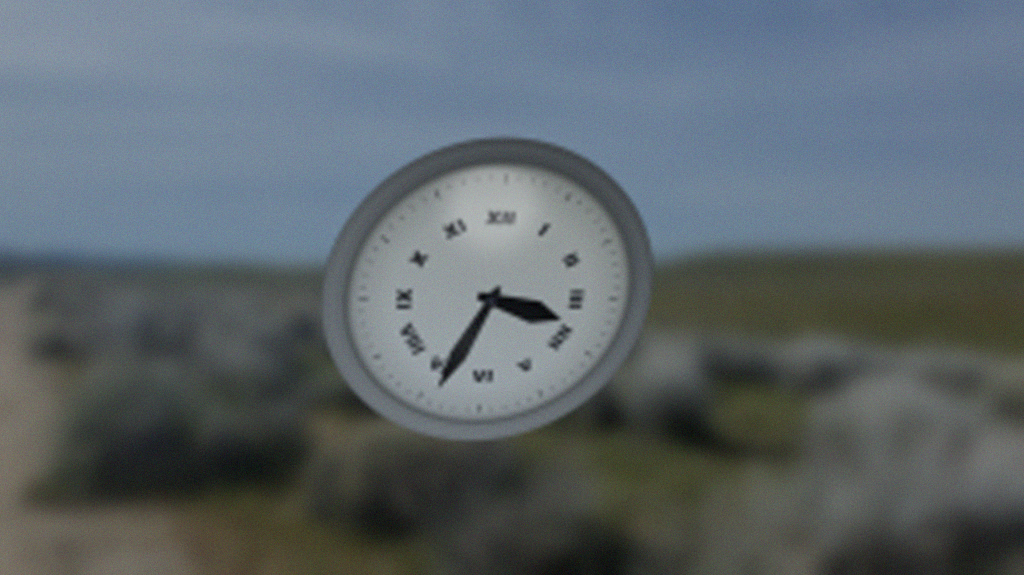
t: h=3 m=34
